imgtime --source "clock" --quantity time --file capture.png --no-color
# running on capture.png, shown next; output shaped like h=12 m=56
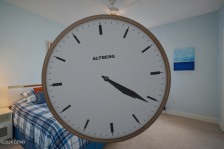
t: h=4 m=21
